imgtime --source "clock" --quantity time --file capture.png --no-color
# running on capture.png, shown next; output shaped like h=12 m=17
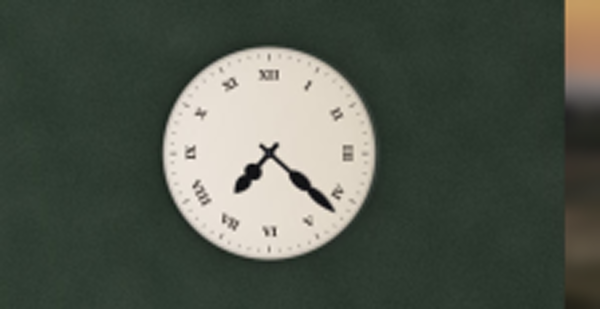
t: h=7 m=22
